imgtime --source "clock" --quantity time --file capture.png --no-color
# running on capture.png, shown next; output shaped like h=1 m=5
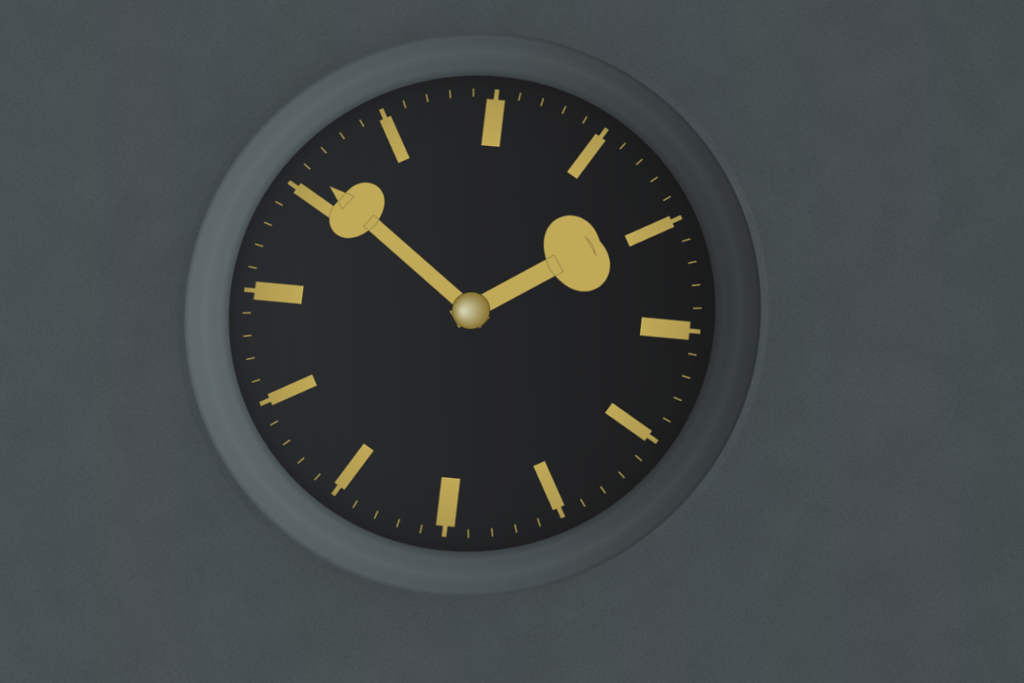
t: h=1 m=51
